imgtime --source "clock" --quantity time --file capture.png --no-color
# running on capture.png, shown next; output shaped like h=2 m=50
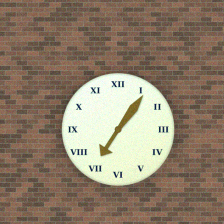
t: h=7 m=6
